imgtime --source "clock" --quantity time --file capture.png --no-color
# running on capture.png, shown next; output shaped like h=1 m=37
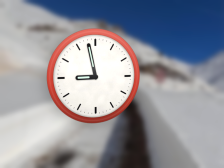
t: h=8 m=58
